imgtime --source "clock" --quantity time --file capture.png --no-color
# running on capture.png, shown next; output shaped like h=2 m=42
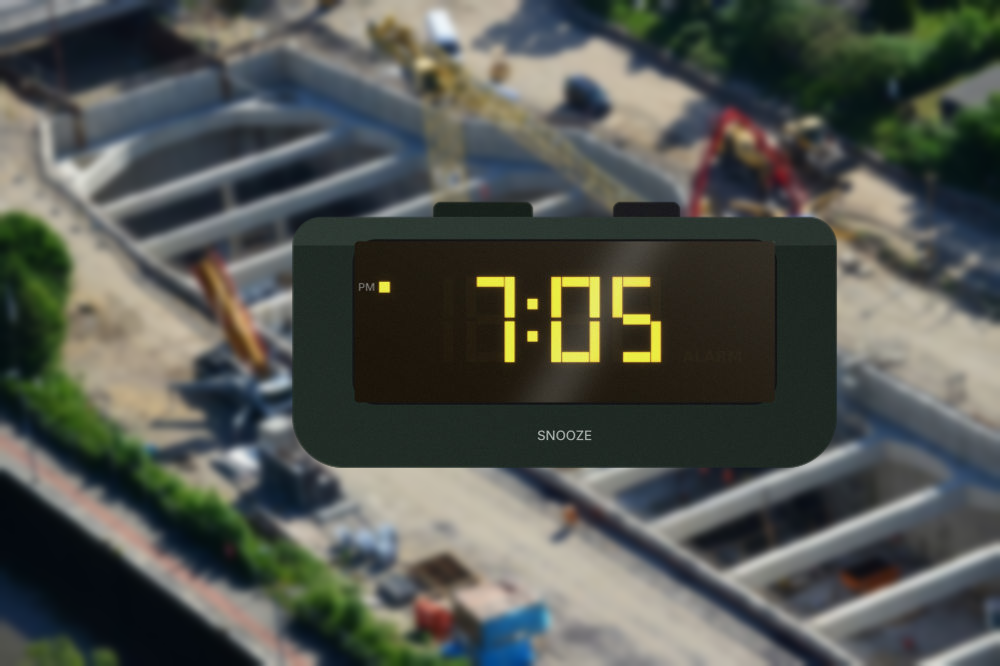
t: h=7 m=5
